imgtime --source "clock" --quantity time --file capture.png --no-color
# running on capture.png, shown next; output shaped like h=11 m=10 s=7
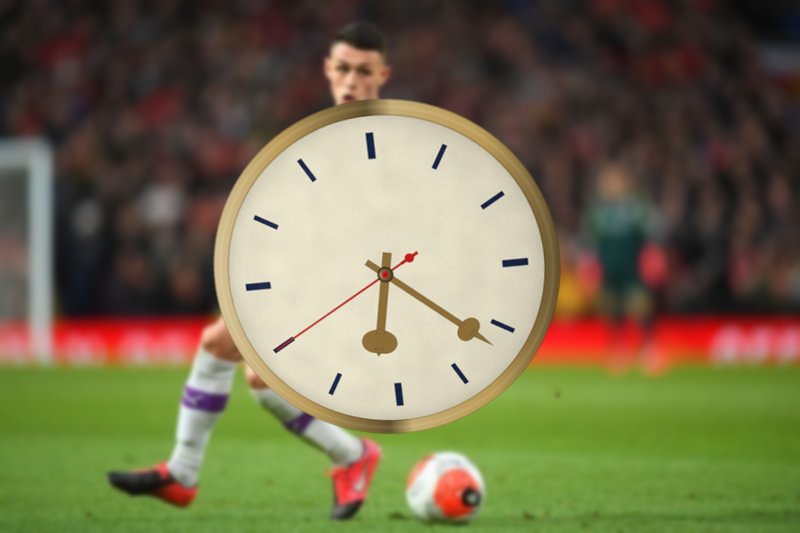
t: h=6 m=21 s=40
